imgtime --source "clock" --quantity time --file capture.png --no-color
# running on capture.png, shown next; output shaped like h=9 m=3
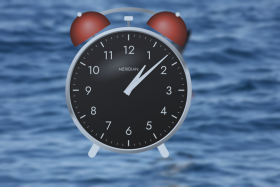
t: h=1 m=8
